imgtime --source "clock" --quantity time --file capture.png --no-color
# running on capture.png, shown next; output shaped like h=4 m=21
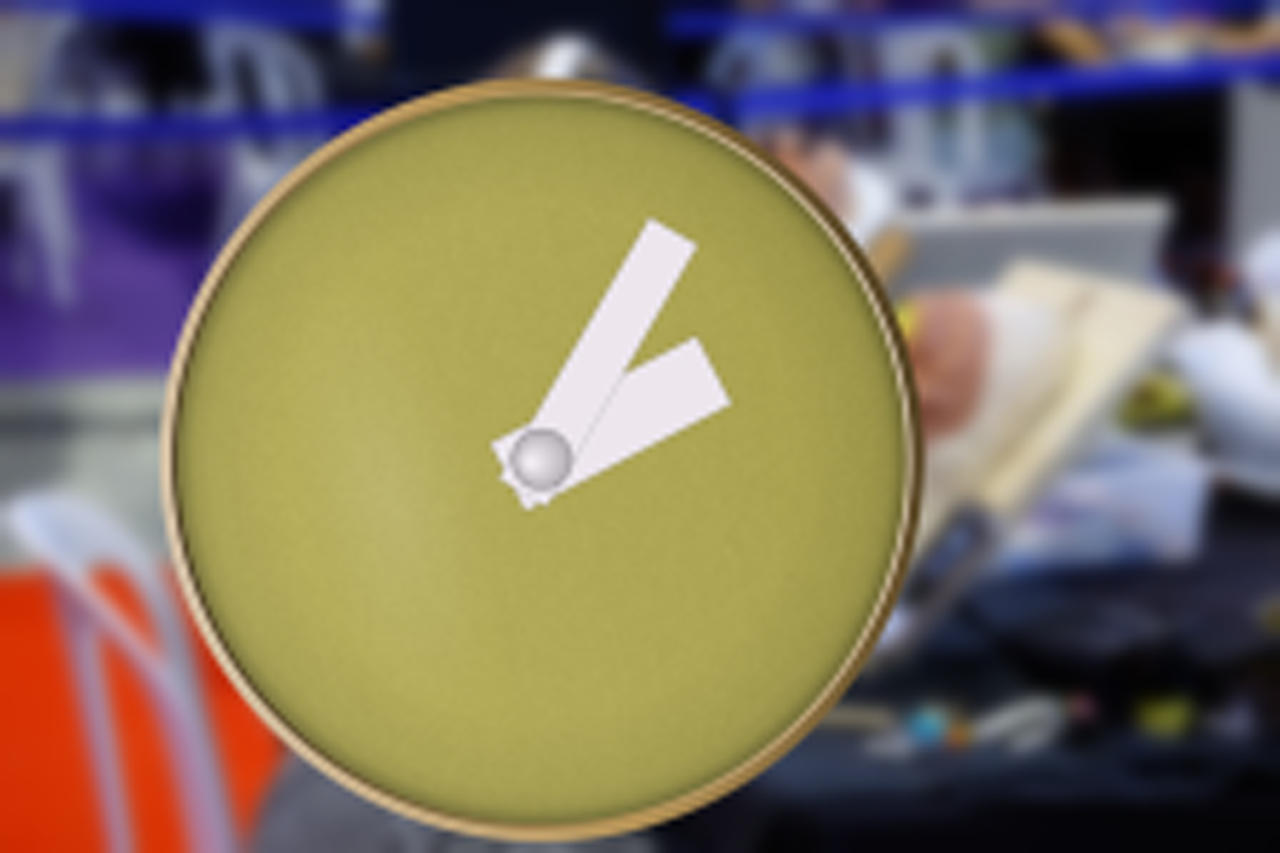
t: h=2 m=5
